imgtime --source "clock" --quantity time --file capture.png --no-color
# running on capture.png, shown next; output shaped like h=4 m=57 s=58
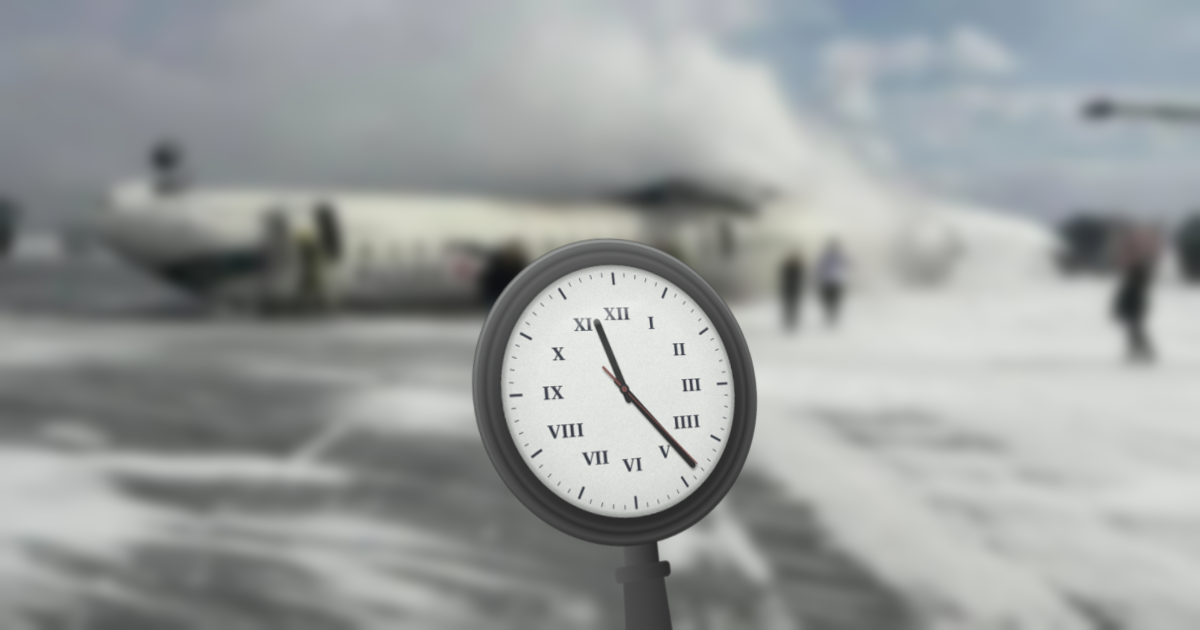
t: h=11 m=23 s=23
